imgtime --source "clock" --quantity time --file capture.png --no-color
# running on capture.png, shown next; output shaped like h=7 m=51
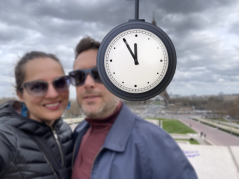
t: h=11 m=55
